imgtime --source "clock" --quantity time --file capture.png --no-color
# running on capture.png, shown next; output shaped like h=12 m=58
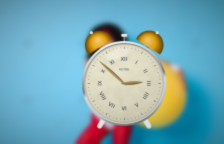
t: h=2 m=52
